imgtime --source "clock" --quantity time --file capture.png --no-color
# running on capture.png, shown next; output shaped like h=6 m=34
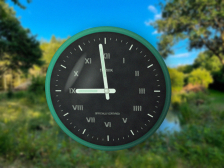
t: h=8 m=59
